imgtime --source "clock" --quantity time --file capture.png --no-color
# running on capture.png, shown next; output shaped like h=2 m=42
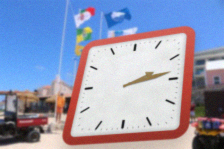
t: h=2 m=13
